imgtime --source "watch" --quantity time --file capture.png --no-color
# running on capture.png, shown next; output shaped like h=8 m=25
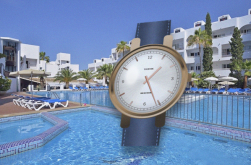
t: h=1 m=26
